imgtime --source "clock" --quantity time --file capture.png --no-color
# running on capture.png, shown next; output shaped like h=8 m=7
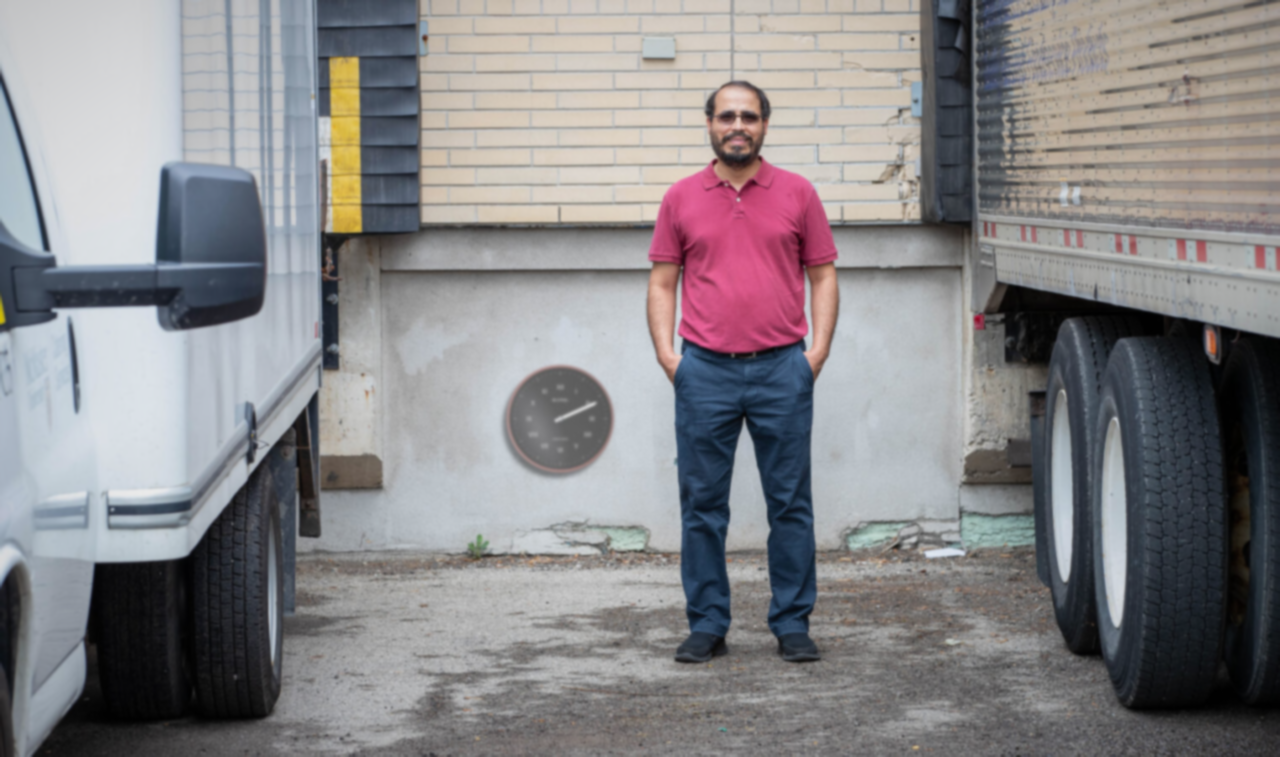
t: h=2 m=11
